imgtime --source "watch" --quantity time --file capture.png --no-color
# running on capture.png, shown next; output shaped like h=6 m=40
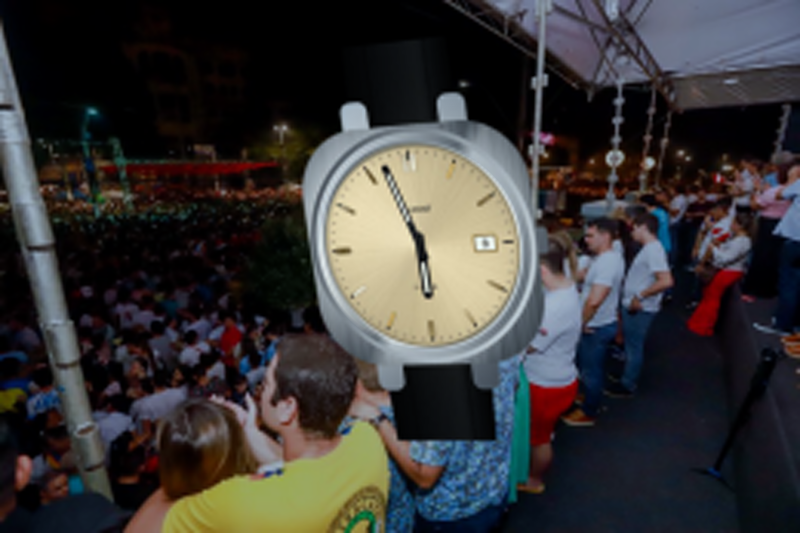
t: h=5 m=57
